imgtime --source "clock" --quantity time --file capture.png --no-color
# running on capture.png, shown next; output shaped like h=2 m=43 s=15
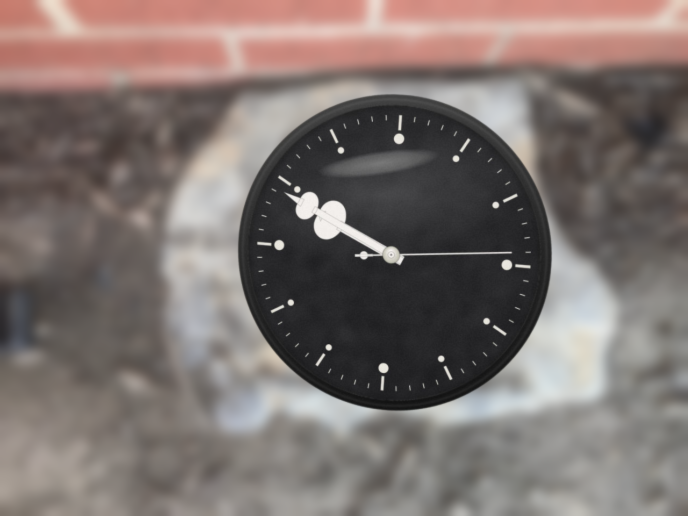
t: h=9 m=49 s=14
